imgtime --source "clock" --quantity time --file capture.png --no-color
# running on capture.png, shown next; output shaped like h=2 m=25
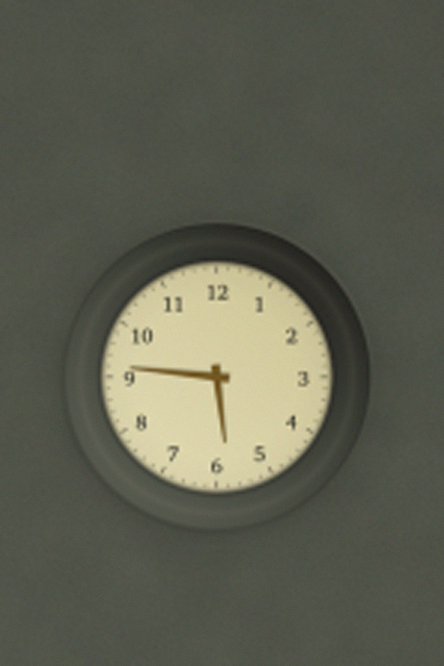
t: h=5 m=46
